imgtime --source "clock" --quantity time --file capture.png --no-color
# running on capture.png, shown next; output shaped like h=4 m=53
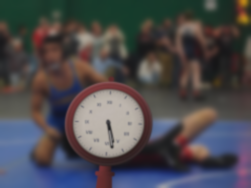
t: h=5 m=28
